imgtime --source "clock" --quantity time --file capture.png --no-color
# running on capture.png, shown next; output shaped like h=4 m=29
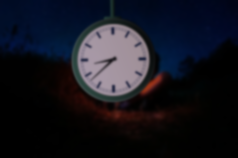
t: h=8 m=38
